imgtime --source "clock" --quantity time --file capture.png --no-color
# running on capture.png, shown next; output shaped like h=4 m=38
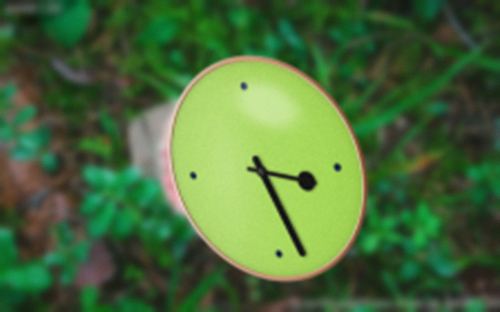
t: h=3 m=27
